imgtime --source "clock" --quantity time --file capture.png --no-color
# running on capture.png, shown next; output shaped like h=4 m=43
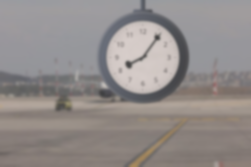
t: h=8 m=6
